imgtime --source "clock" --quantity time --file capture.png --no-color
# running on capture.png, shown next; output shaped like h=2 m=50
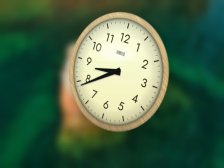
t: h=8 m=39
